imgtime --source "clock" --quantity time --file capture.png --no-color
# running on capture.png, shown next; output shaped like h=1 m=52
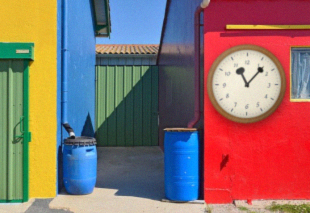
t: h=11 m=7
